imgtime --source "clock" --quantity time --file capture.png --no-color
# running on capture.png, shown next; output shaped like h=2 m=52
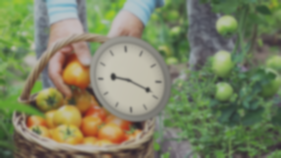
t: h=9 m=19
